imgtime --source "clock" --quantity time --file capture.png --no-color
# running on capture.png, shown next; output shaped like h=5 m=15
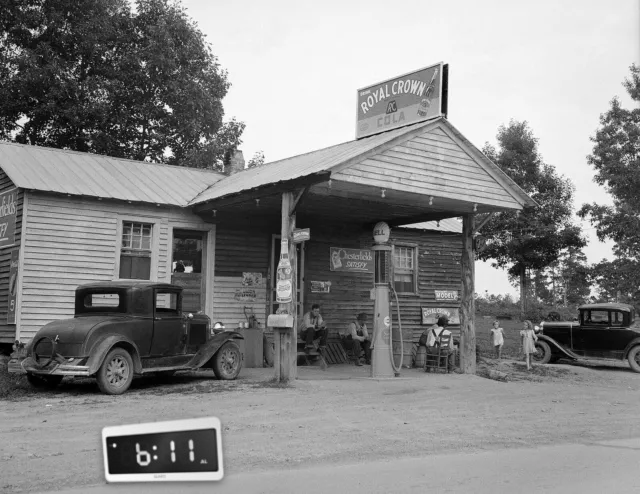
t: h=6 m=11
